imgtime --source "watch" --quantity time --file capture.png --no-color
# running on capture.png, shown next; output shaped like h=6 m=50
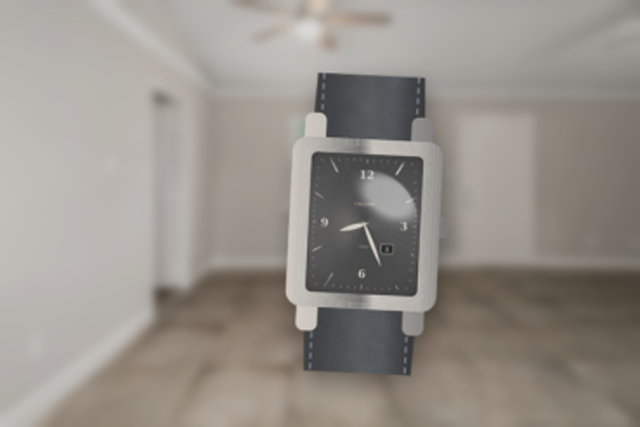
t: h=8 m=26
